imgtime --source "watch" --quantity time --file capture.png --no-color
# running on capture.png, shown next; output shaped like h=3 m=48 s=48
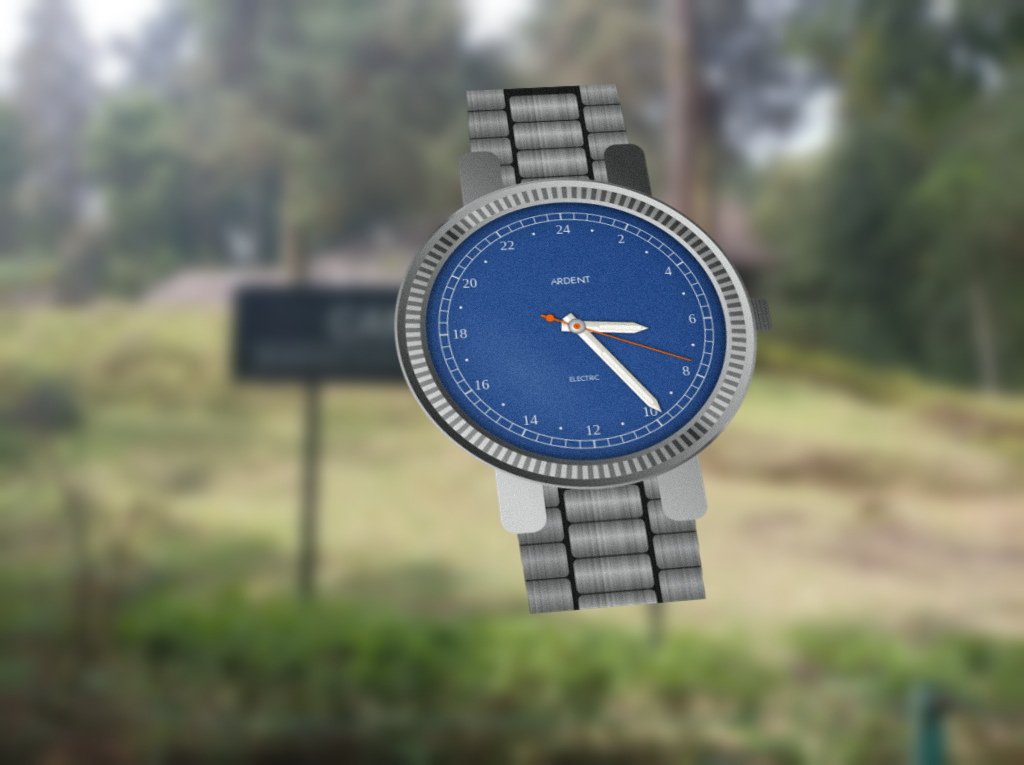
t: h=6 m=24 s=19
